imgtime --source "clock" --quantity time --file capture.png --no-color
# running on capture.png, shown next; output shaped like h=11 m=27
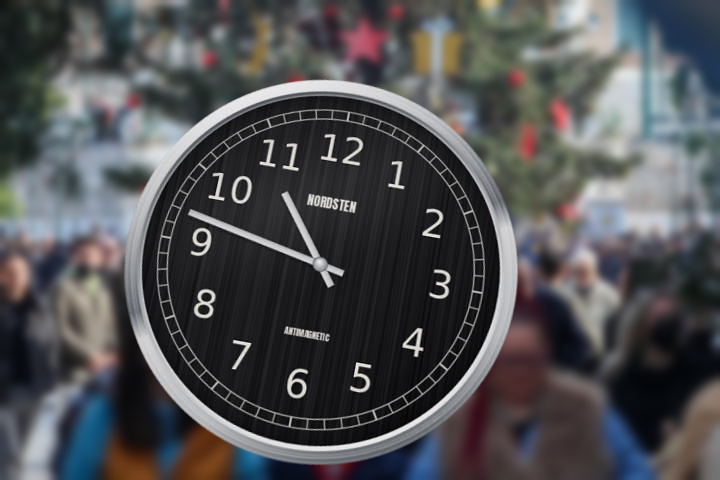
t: h=10 m=47
